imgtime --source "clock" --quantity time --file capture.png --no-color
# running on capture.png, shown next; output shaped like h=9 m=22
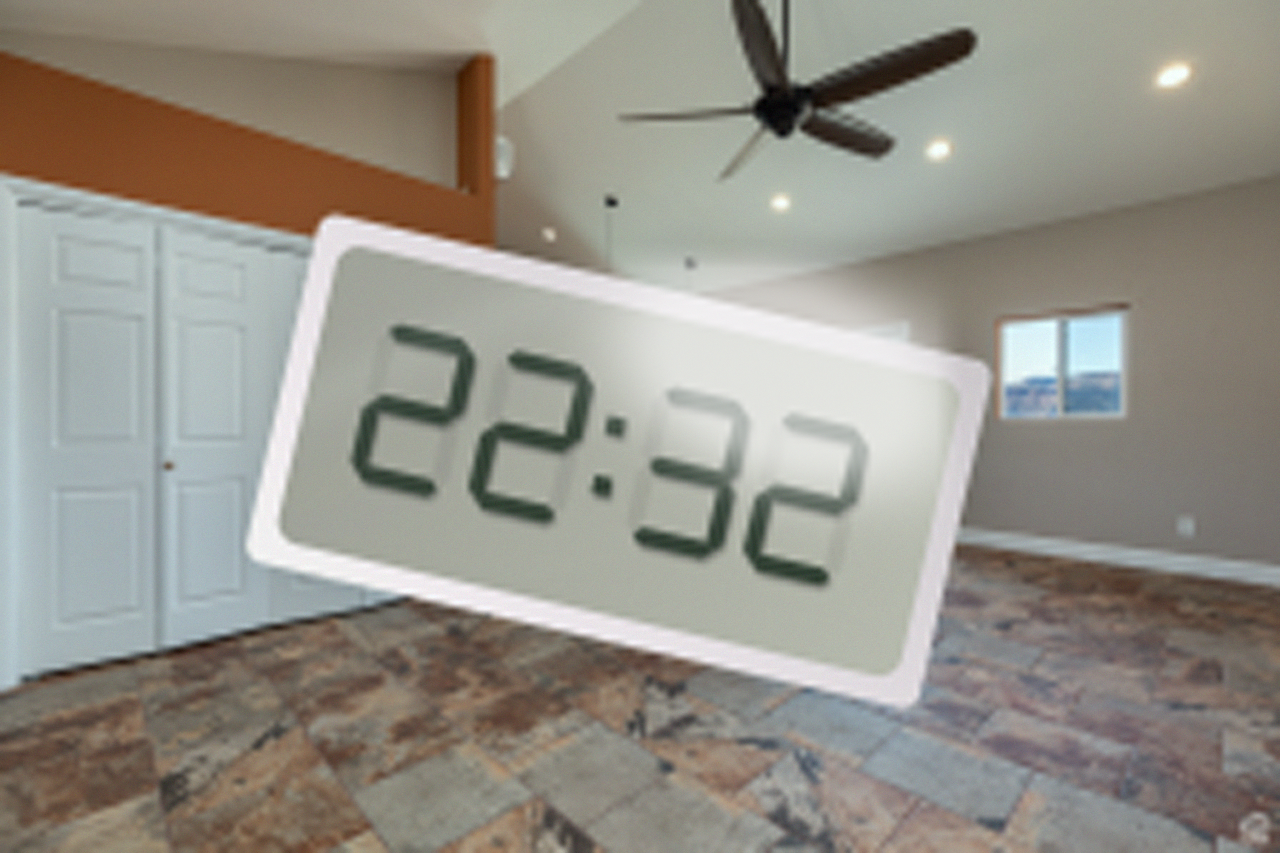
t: h=22 m=32
